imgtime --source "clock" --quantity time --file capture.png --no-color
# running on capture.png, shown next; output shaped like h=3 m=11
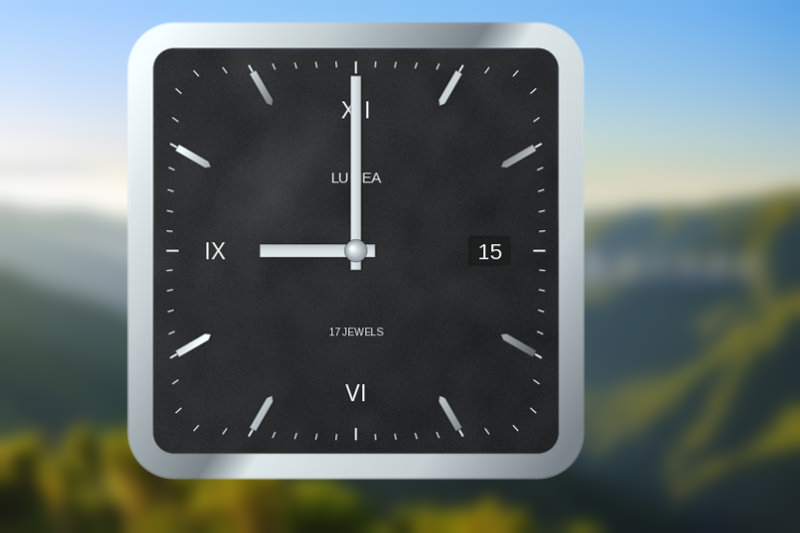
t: h=9 m=0
